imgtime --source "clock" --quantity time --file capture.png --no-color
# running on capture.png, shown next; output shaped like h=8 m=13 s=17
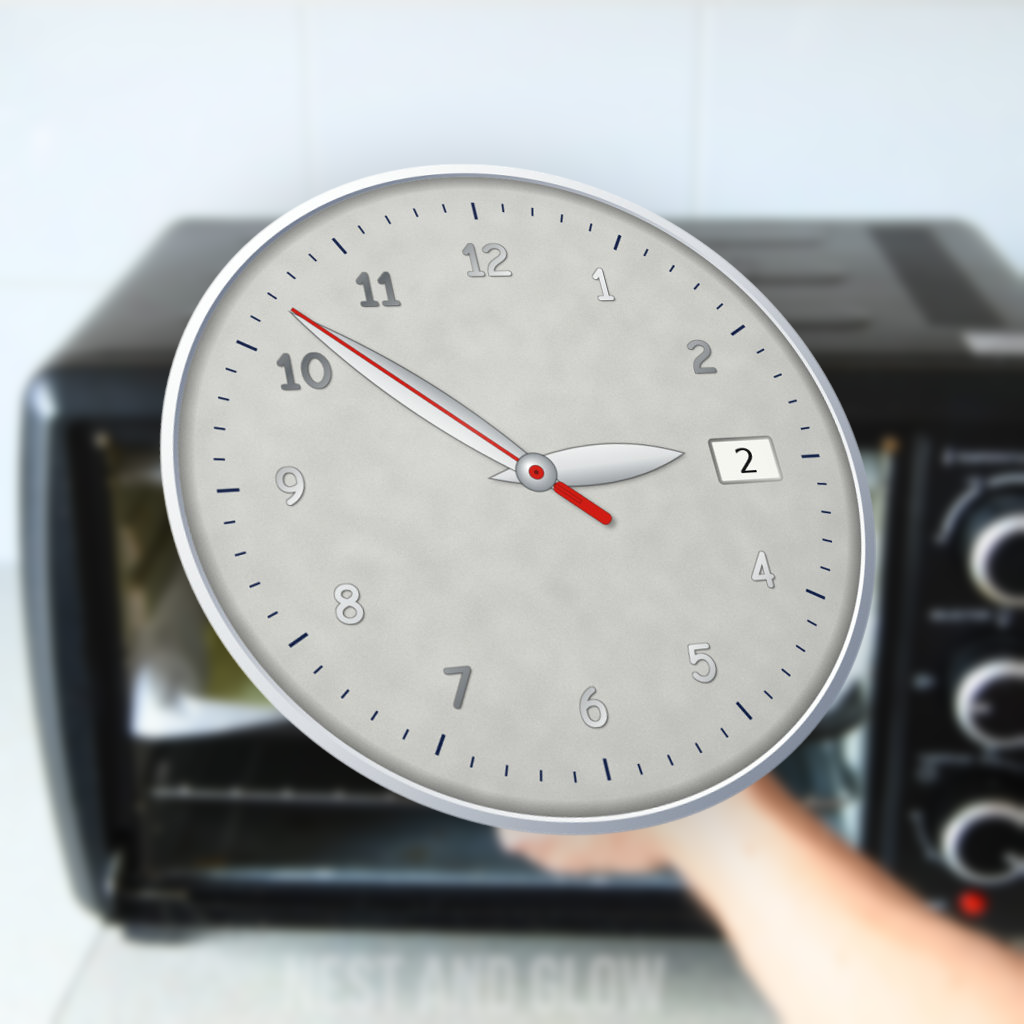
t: h=2 m=51 s=52
